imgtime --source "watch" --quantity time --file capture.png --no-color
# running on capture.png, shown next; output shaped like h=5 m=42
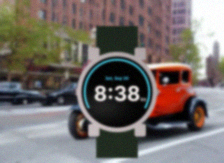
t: h=8 m=38
